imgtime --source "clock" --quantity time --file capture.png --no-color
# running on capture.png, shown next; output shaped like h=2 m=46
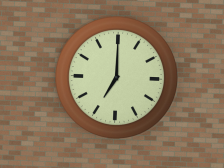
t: h=7 m=0
